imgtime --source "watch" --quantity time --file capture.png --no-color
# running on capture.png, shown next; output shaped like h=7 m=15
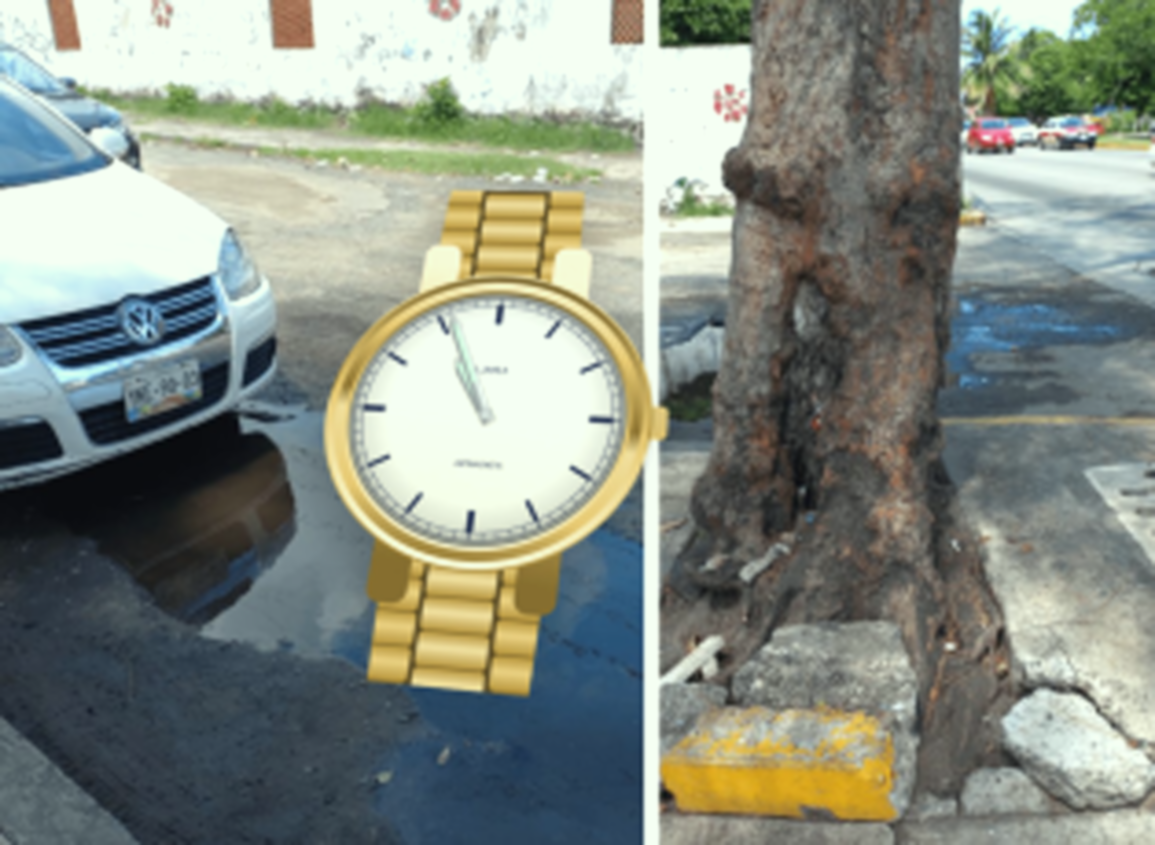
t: h=10 m=56
